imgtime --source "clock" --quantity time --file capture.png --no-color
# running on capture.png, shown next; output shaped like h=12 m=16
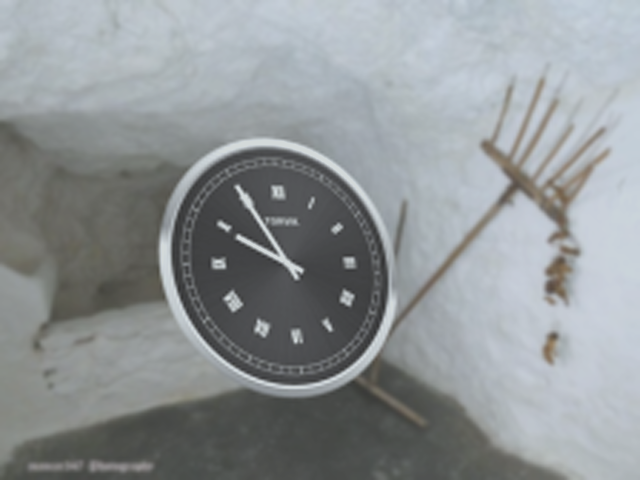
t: h=9 m=55
